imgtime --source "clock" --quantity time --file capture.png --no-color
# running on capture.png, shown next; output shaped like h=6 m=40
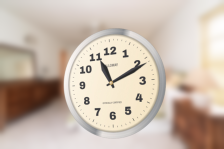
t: h=11 m=11
